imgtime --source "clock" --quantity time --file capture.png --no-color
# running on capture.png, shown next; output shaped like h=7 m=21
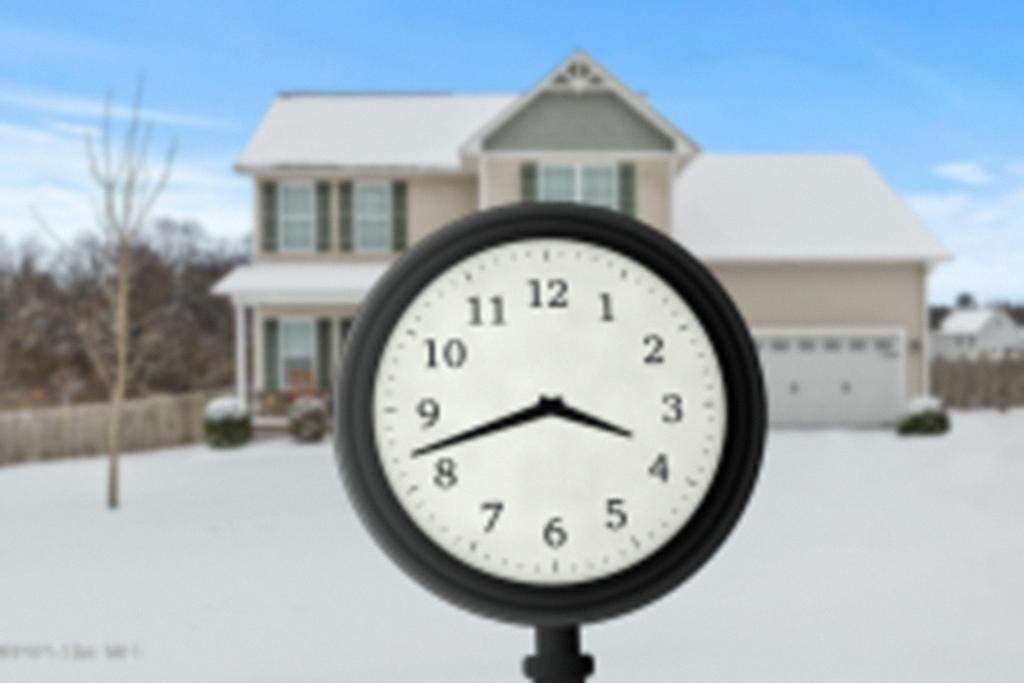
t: h=3 m=42
